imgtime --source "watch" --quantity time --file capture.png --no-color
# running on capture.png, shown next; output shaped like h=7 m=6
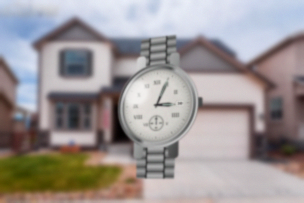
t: h=3 m=4
